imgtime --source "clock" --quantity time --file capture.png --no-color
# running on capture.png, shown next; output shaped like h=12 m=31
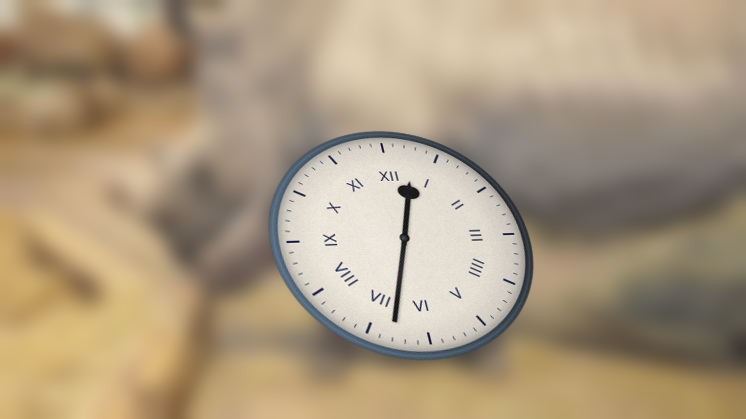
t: h=12 m=33
